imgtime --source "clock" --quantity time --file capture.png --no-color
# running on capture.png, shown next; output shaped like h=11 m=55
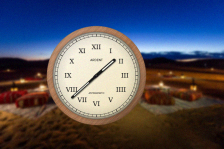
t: h=1 m=38
